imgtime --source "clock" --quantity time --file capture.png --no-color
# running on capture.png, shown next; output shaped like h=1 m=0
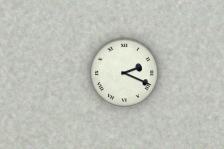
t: h=2 m=19
